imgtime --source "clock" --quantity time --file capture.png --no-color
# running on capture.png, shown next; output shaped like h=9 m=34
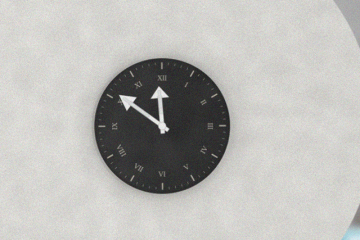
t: h=11 m=51
